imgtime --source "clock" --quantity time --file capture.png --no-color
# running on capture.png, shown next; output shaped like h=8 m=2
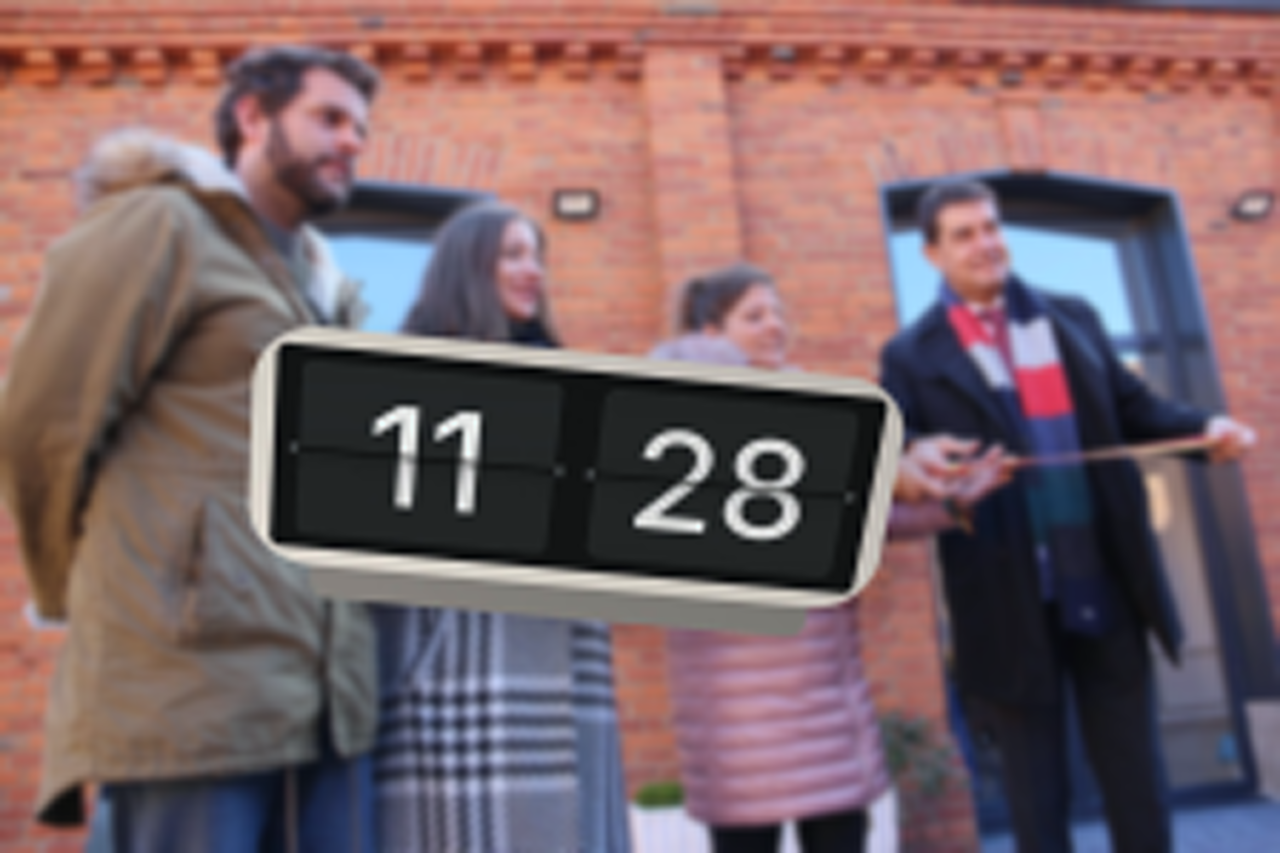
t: h=11 m=28
